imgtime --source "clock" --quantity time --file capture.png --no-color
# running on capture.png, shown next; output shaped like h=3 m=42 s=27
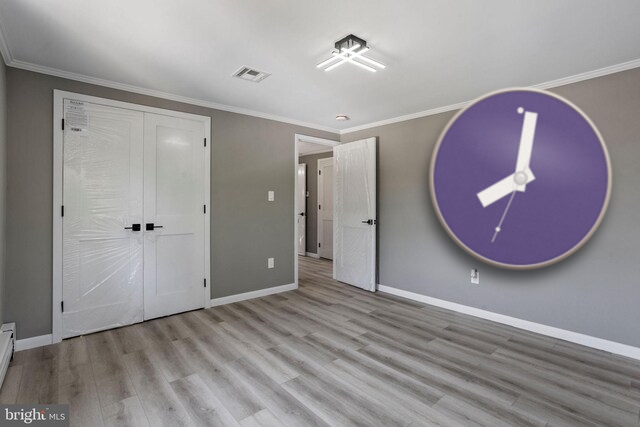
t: h=8 m=1 s=34
